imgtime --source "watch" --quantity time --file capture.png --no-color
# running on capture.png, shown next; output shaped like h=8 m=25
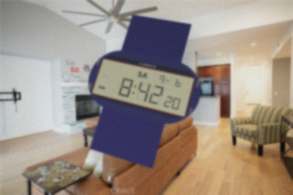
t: h=8 m=42
